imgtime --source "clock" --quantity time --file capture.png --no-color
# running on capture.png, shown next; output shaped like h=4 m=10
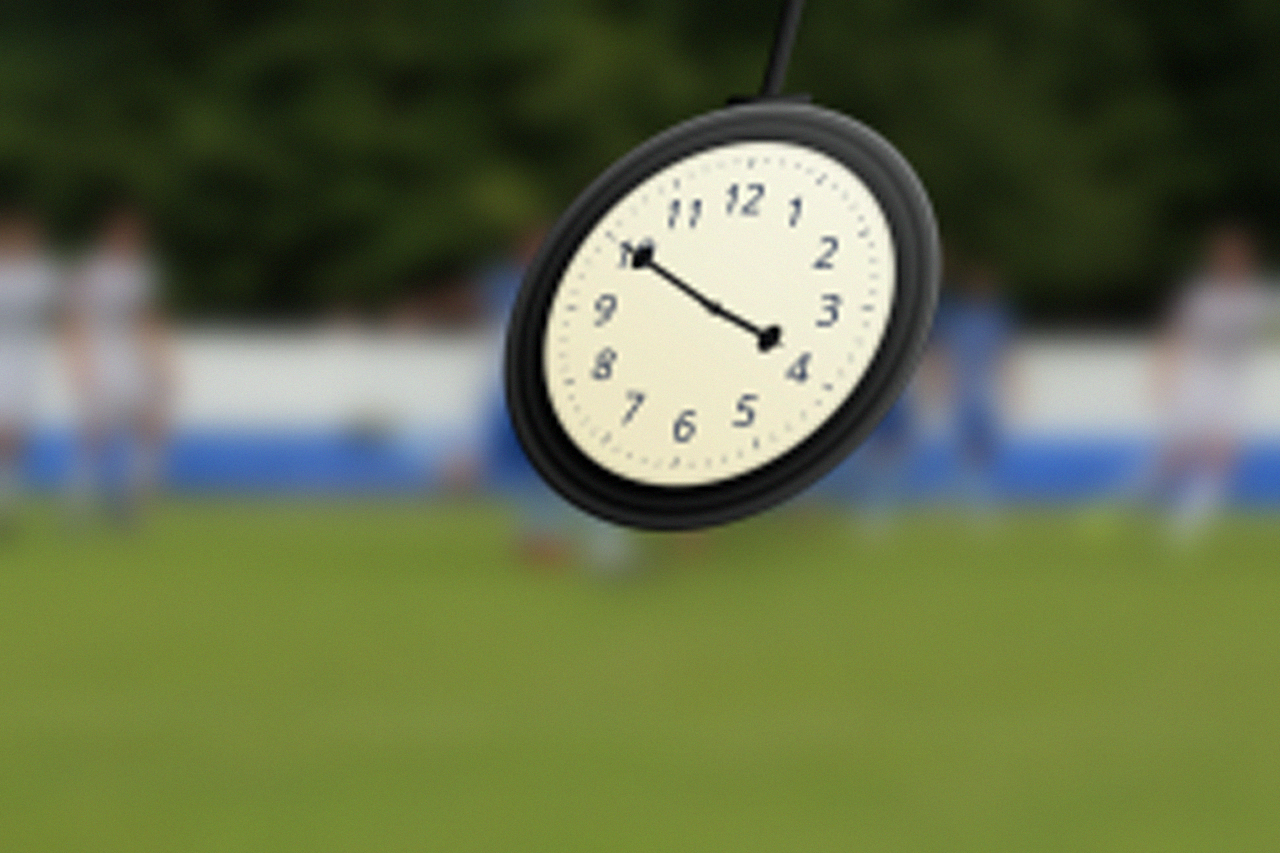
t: h=3 m=50
